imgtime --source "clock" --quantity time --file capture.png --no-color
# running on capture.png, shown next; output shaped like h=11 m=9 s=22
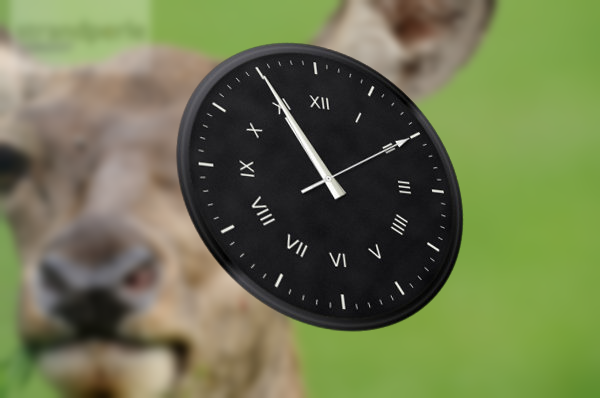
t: h=10 m=55 s=10
